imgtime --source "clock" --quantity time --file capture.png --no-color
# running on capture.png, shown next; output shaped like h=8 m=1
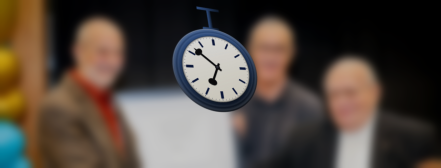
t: h=6 m=52
